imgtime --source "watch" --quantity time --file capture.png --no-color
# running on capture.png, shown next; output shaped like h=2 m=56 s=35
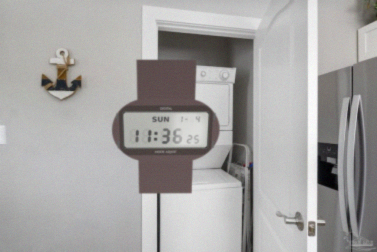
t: h=11 m=36 s=25
